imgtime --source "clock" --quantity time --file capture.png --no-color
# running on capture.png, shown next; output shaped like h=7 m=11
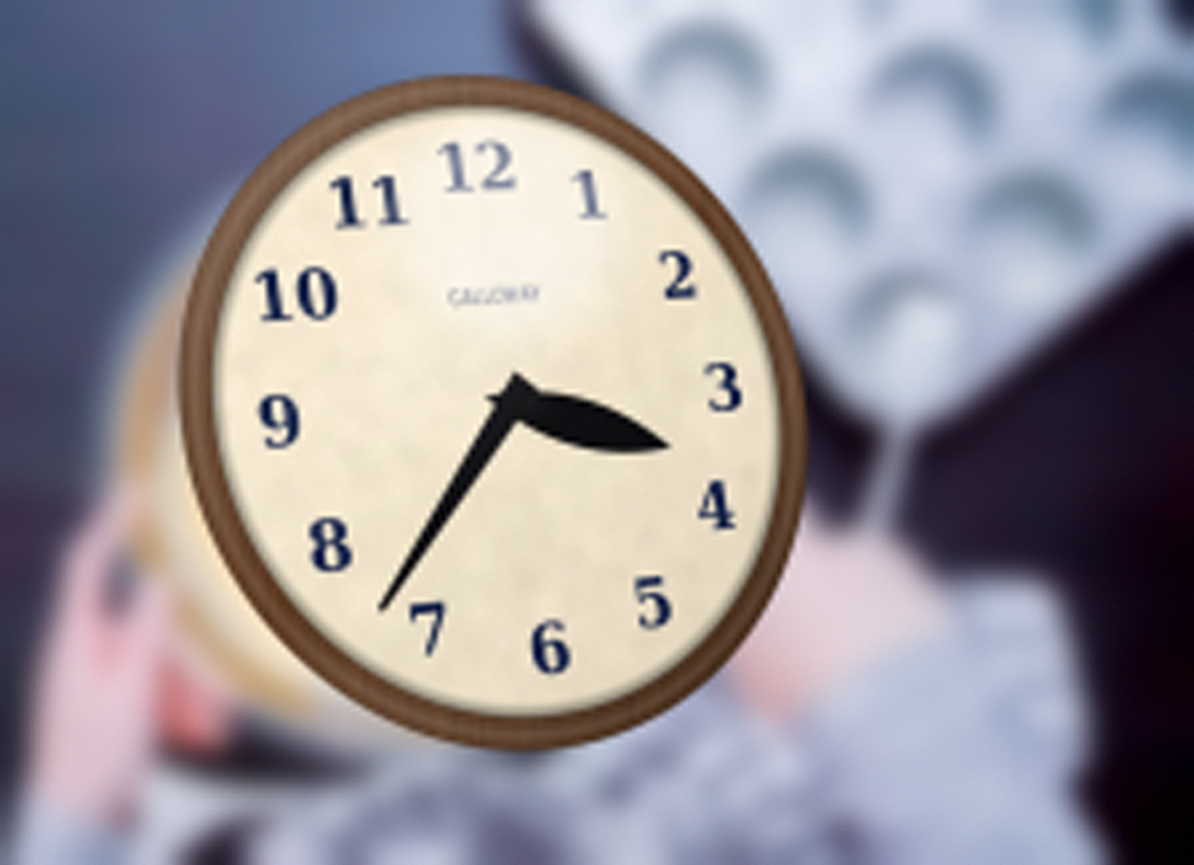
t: h=3 m=37
